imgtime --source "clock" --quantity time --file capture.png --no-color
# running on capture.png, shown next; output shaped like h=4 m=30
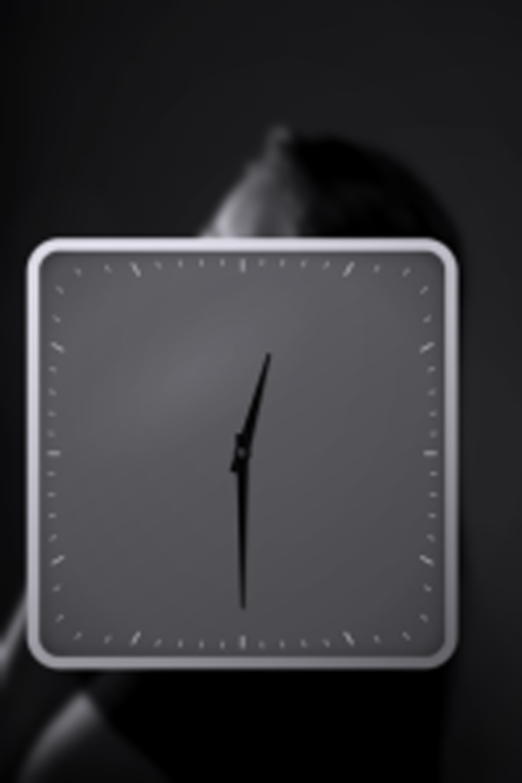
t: h=12 m=30
